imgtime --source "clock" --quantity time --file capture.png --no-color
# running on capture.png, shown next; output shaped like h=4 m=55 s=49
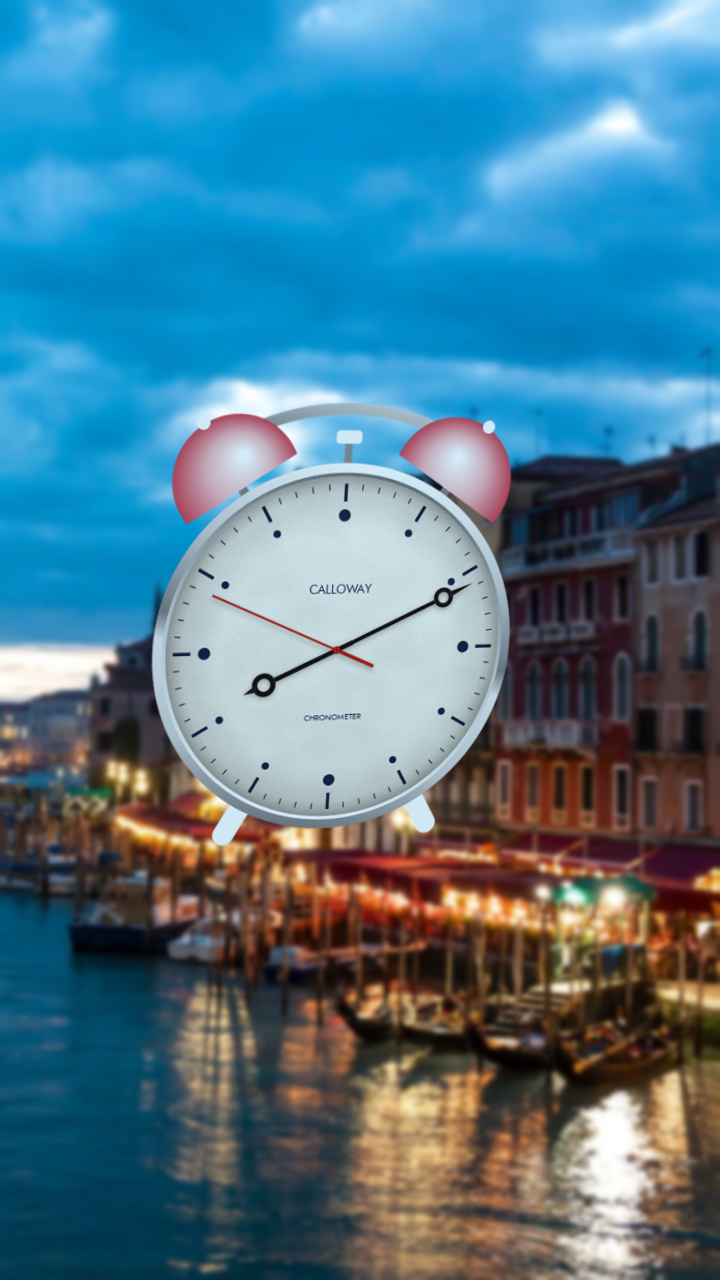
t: h=8 m=10 s=49
